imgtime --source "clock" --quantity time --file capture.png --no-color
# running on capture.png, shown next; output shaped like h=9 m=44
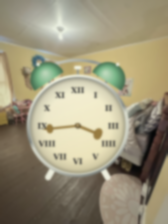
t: h=3 m=44
